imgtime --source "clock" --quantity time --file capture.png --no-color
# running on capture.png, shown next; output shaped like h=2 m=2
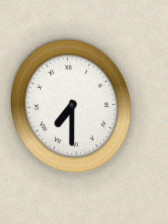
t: h=7 m=31
